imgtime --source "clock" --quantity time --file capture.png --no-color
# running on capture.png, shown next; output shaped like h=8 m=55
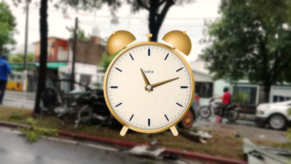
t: h=11 m=12
